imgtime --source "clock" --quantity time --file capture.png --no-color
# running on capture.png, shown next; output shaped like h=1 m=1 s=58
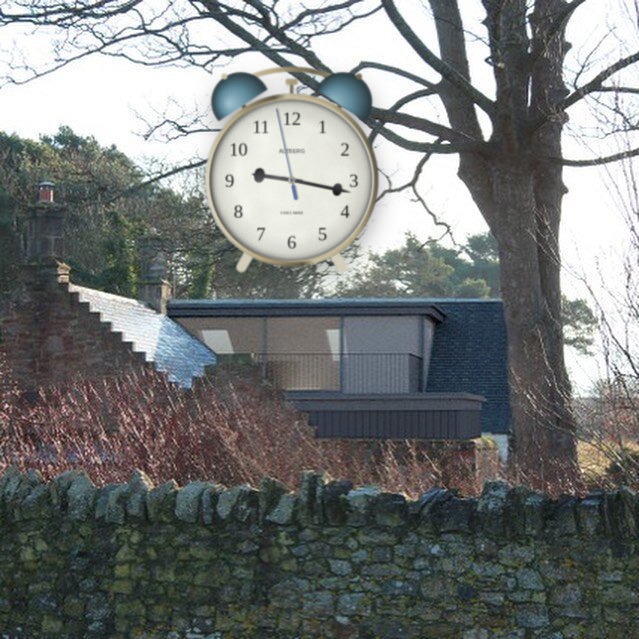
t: h=9 m=16 s=58
